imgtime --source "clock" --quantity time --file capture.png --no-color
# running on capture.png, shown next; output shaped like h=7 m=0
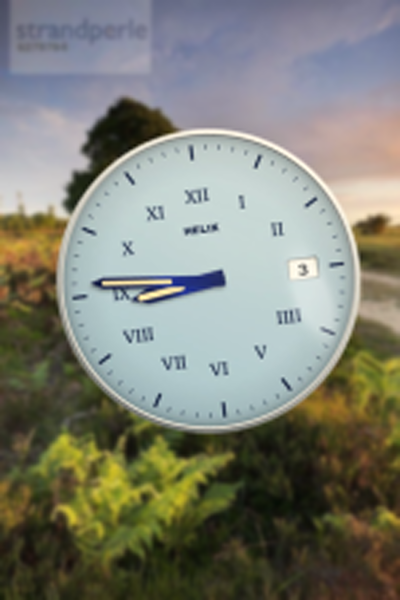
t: h=8 m=46
